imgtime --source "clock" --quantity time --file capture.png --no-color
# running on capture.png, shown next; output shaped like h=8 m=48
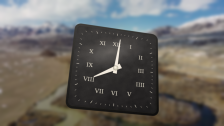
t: h=8 m=1
